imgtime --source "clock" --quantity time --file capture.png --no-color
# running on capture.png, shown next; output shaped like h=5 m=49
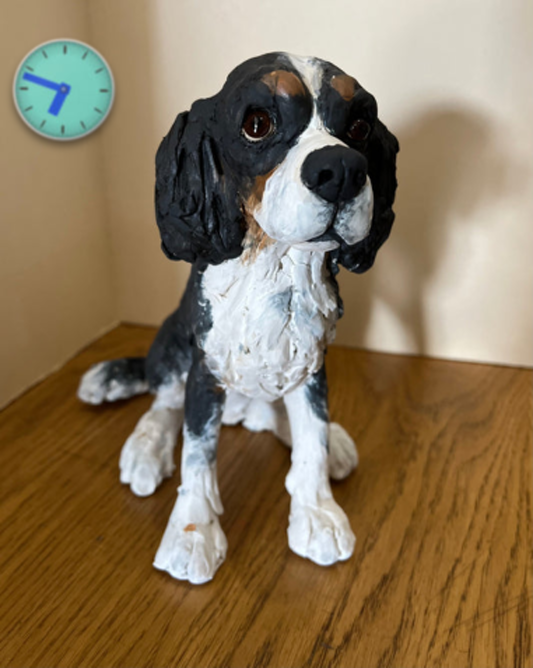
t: h=6 m=48
